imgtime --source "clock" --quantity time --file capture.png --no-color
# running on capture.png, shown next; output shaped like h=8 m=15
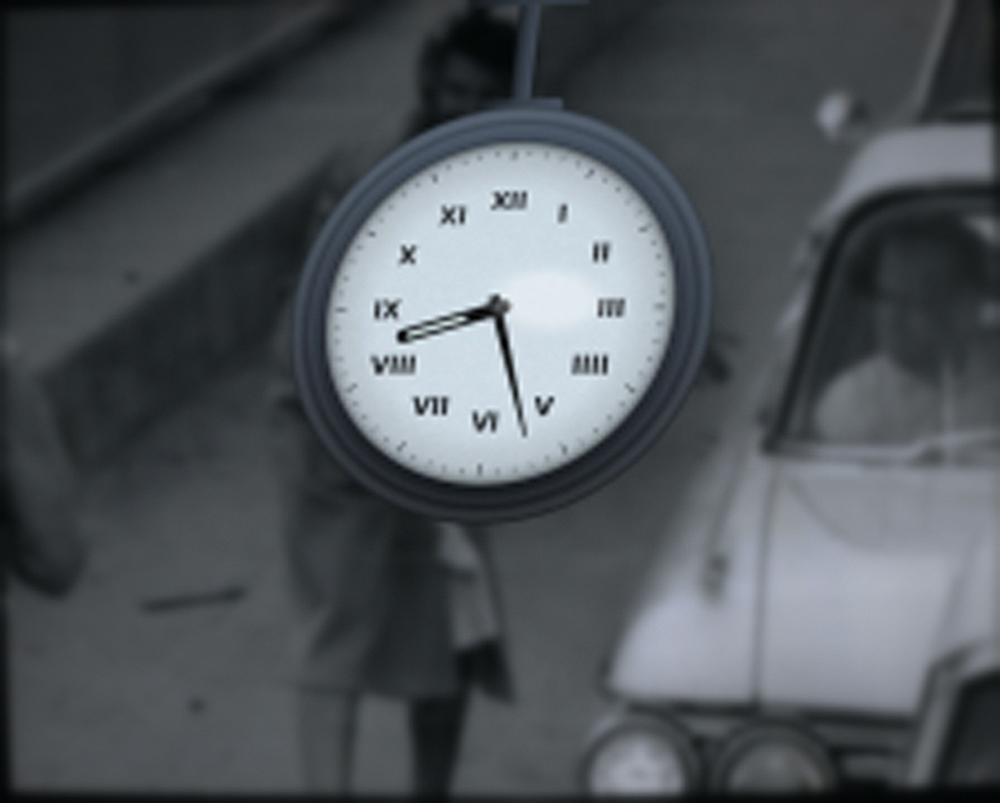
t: h=8 m=27
